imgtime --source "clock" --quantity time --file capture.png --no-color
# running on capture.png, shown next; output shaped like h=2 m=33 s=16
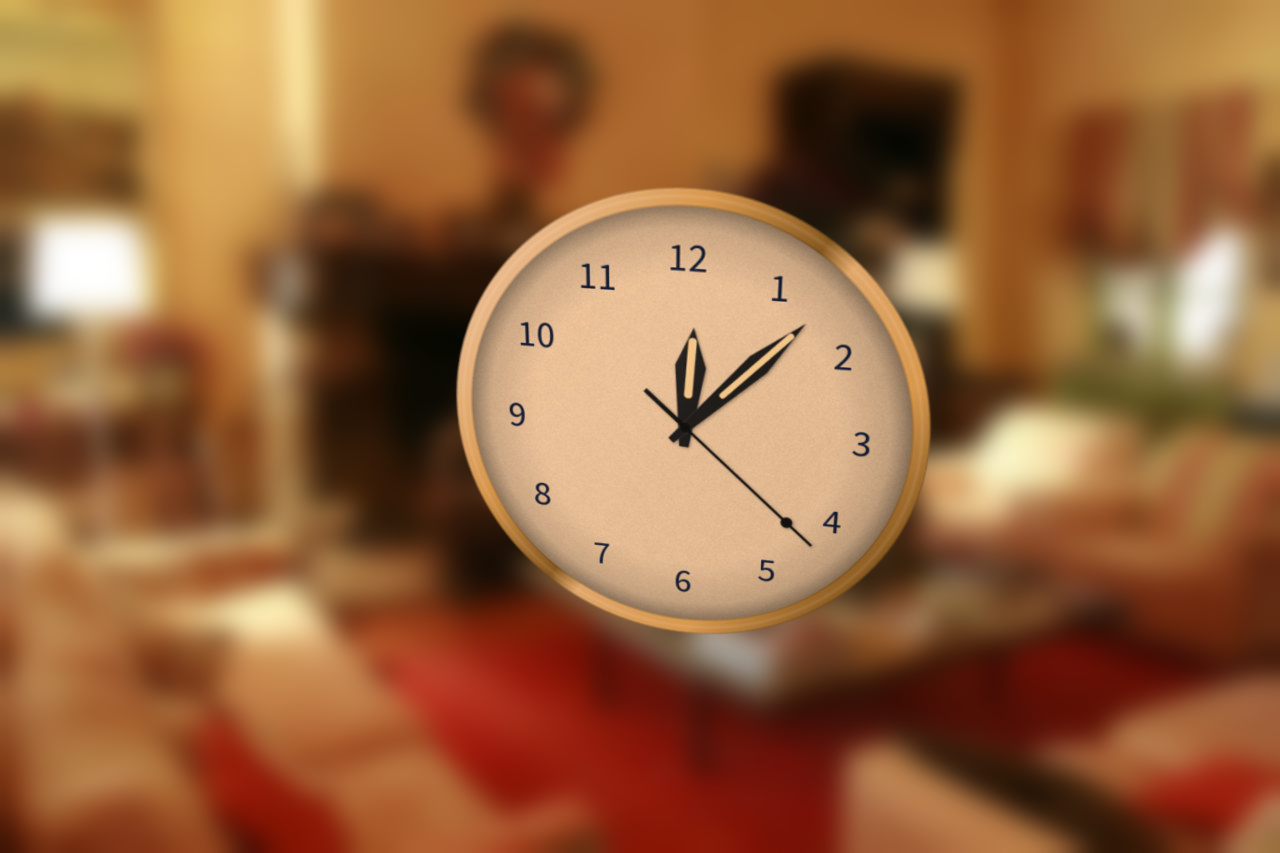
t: h=12 m=7 s=22
